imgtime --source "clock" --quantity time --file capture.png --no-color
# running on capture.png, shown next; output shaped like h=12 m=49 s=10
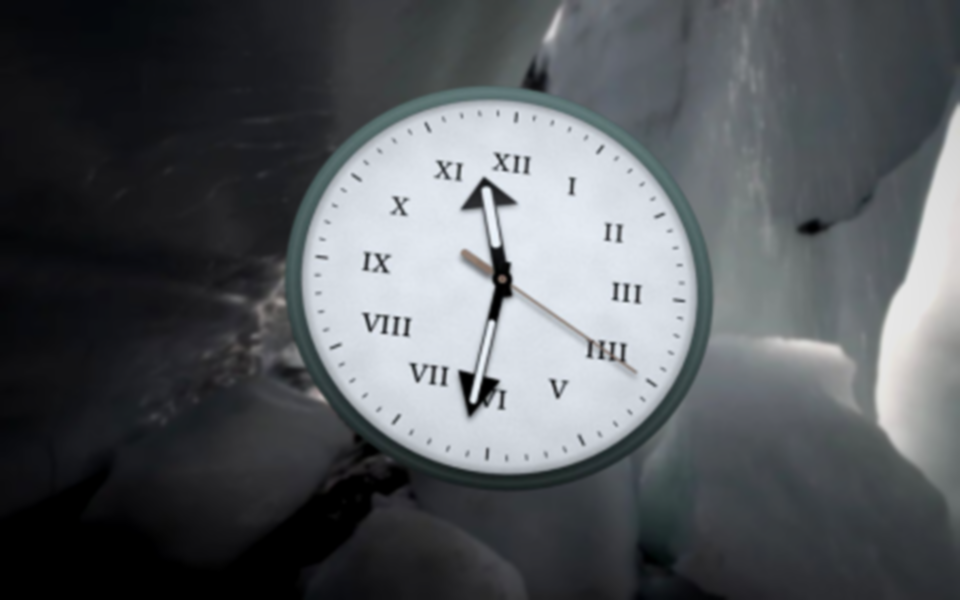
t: h=11 m=31 s=20
